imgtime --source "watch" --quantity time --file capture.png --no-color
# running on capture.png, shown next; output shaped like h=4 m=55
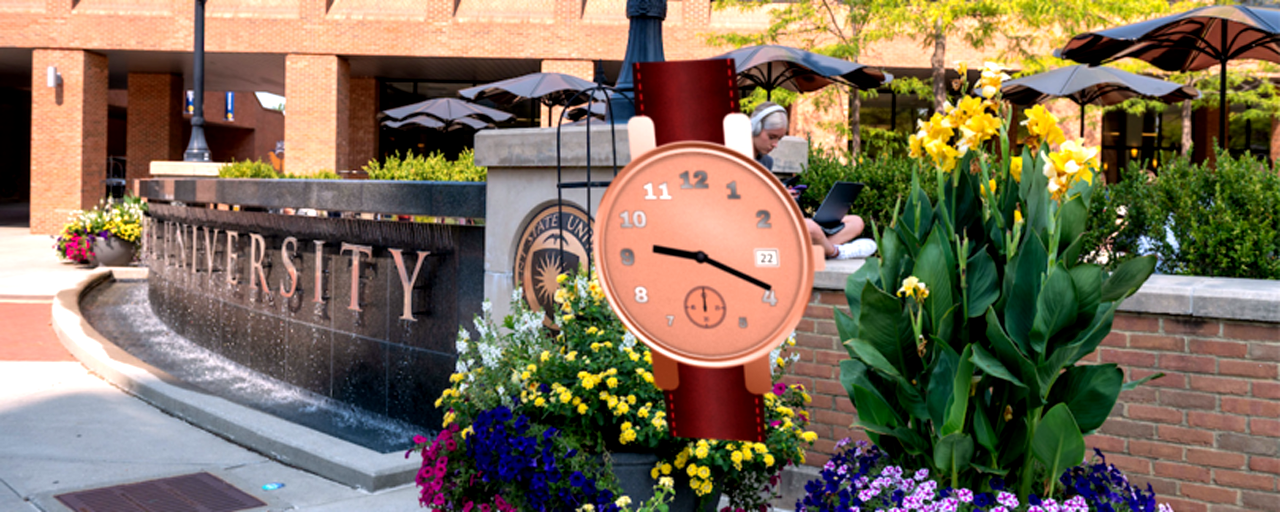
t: h=9 m=19
